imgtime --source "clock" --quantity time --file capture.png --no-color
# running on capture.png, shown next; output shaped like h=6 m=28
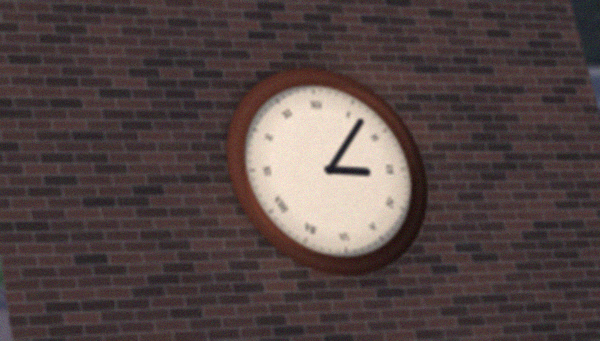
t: h=3 m=7
